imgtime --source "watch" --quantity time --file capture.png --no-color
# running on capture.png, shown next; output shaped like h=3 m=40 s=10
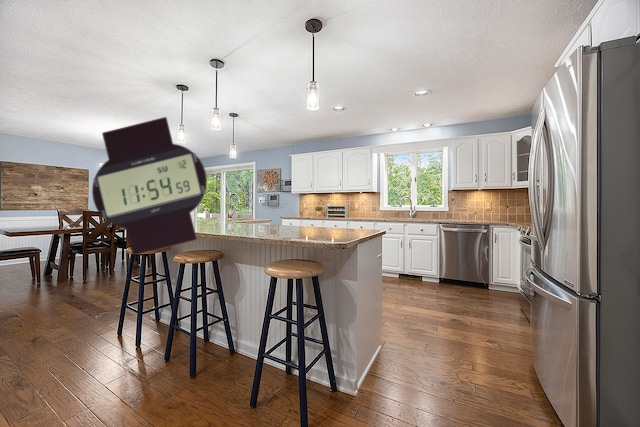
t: h=11 m=54 s=59
